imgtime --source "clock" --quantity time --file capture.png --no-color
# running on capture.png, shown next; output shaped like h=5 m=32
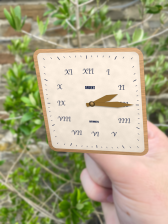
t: h=2 m=15
